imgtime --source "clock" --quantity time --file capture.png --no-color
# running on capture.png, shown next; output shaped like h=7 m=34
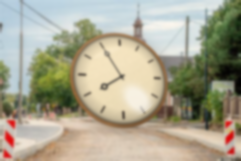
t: h=7 m=55
